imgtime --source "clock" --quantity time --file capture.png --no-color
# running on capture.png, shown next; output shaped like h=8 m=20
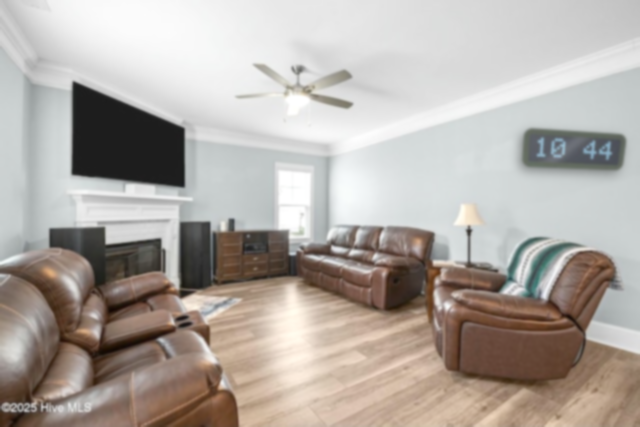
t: h=10 m=44
